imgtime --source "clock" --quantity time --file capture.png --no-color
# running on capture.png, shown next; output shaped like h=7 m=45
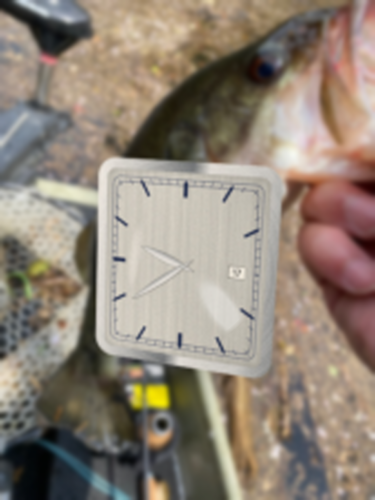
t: h=9 m=39
